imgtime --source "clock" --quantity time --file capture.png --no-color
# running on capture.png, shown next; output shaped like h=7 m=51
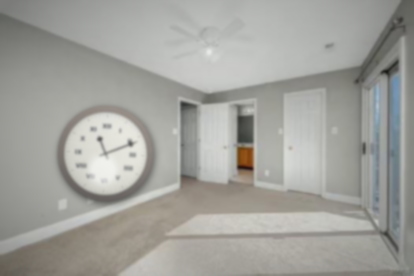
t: h=11 m=11
